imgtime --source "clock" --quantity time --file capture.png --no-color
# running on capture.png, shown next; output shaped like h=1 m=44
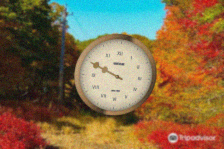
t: h=9 m=49
